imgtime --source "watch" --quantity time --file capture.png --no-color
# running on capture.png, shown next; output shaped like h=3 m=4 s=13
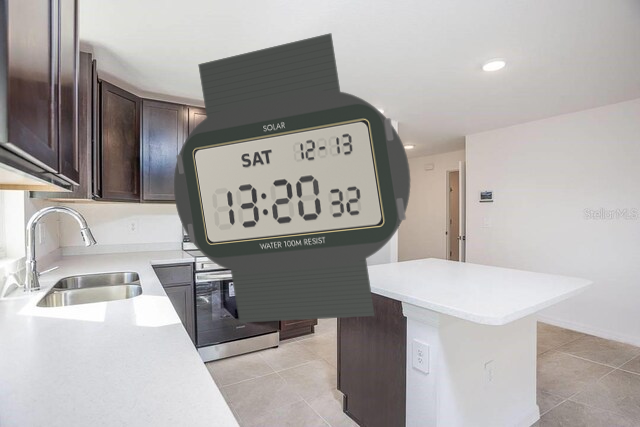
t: h=13 m=20 s=32
